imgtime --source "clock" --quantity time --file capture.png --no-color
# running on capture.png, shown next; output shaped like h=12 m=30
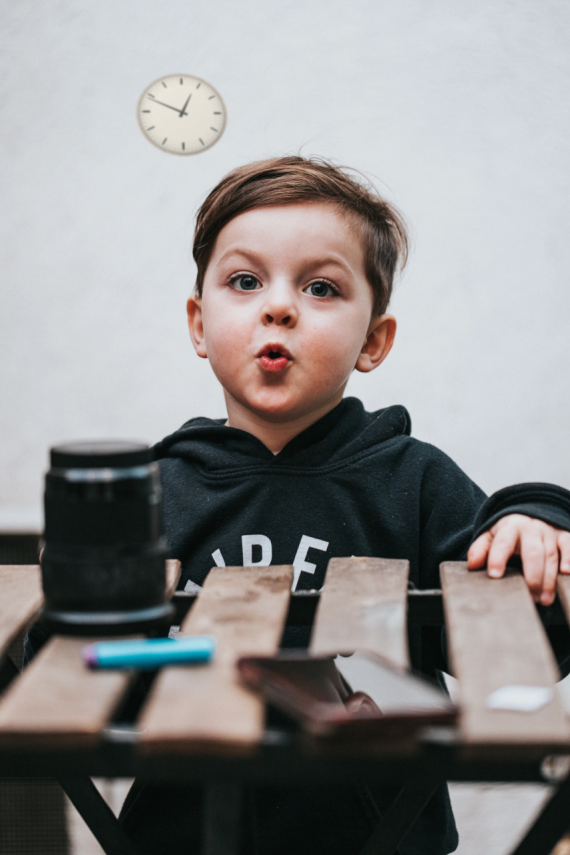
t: h=12 m=49
